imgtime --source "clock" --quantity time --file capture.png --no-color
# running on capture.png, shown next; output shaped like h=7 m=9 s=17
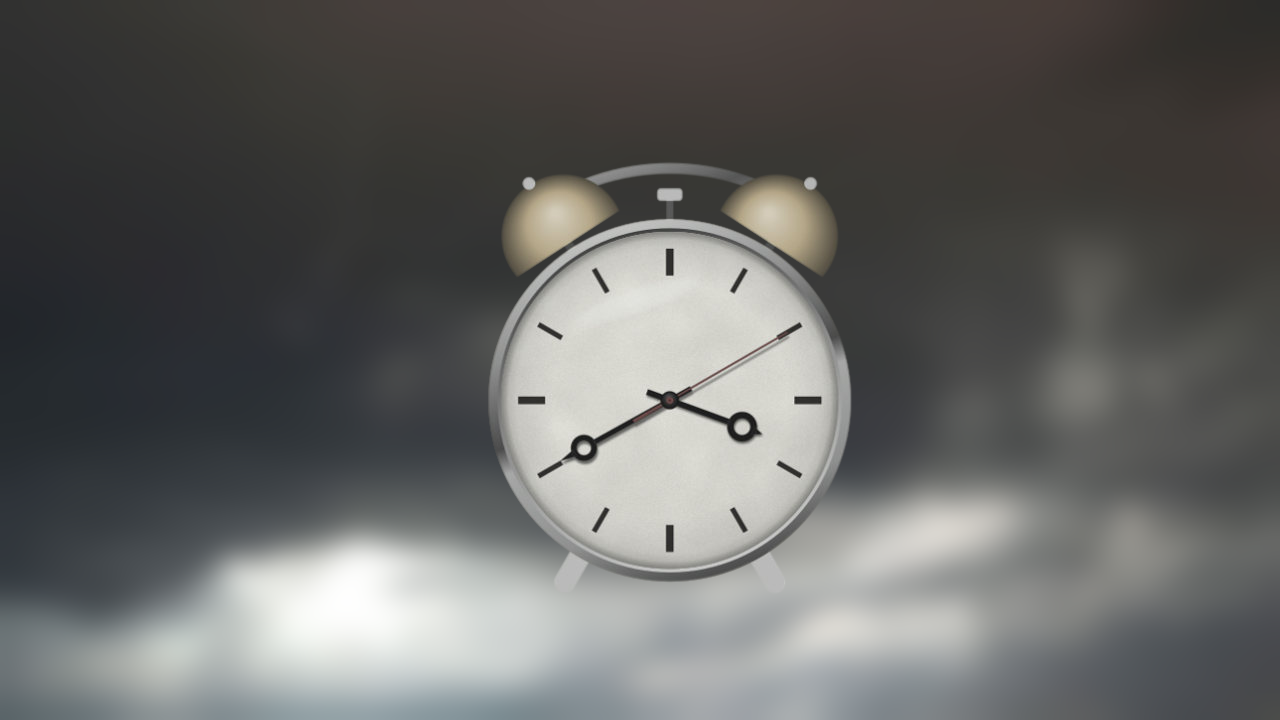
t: h=3 m=40 s=10
